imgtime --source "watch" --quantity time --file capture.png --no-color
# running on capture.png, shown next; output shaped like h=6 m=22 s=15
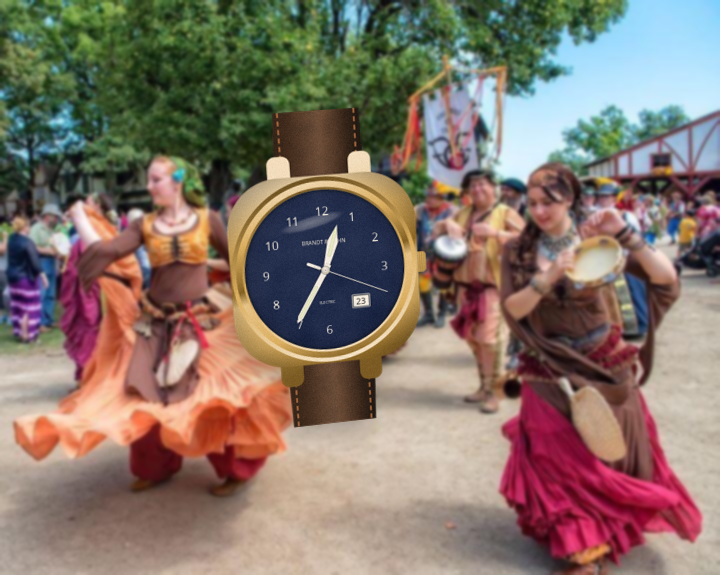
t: h=12 m=35 s=19
